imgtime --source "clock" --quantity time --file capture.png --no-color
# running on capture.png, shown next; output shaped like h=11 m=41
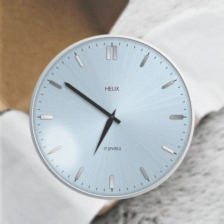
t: h=6 m=51
